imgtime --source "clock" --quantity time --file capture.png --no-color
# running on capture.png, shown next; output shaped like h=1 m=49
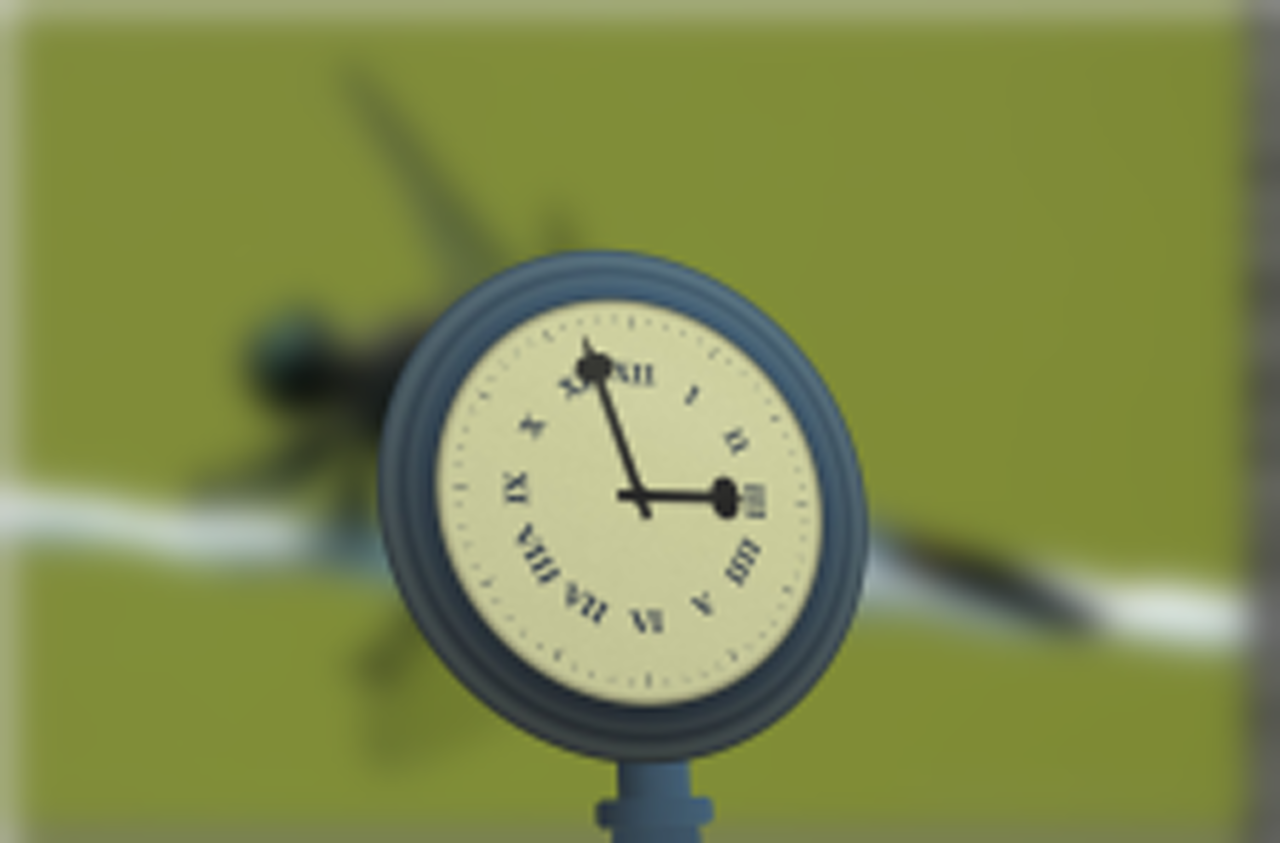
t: h=2 m=57
